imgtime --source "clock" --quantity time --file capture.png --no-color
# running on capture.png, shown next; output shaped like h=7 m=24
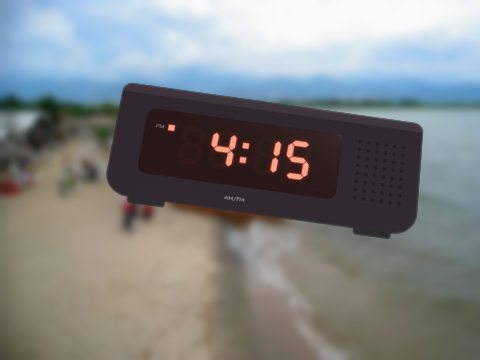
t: h=4 m=15
